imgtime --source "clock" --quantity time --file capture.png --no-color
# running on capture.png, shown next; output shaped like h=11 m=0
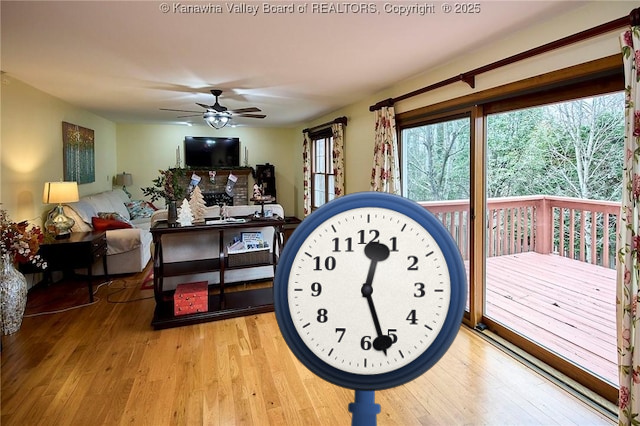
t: h=12 m=27
